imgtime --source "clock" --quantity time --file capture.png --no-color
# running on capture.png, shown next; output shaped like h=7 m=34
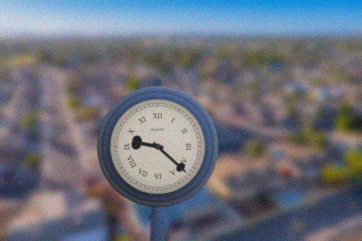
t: h=9 m=22
